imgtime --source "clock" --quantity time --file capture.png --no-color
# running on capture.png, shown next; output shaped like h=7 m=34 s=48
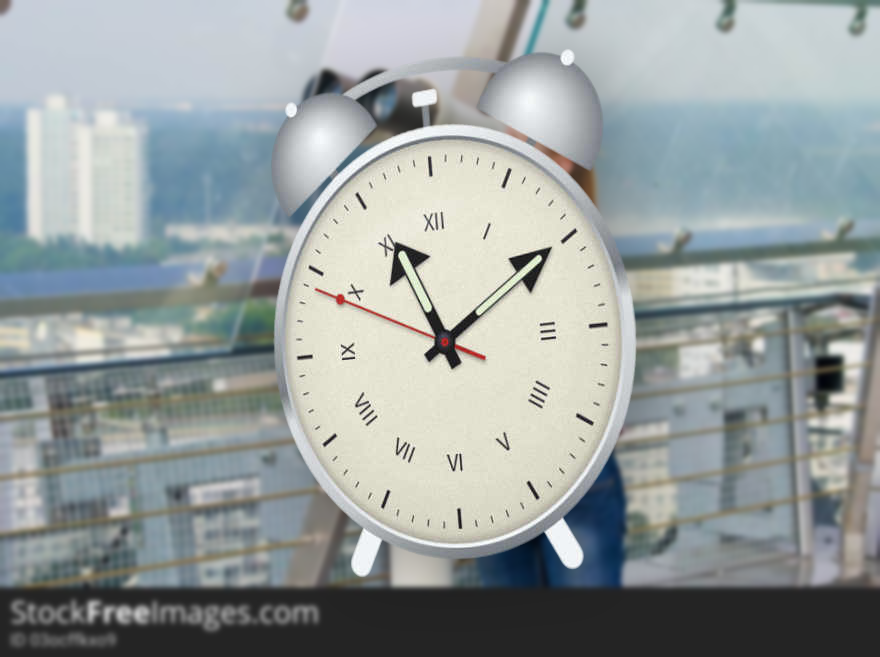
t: h=11 m=9 s=49
